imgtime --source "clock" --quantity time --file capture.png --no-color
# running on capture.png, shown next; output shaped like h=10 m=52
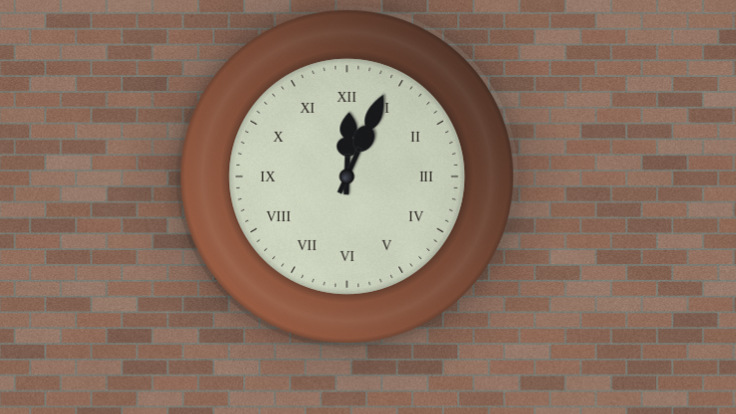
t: h=12 m=4
